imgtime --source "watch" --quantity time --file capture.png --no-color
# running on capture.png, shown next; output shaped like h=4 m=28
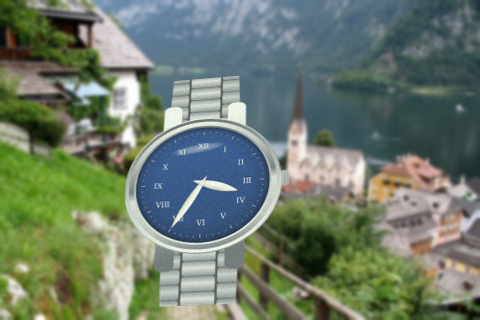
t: h=3 m=35
